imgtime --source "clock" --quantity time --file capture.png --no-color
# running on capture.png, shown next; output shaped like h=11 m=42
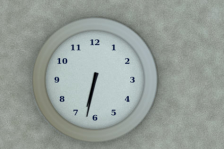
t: h=6 m=32
